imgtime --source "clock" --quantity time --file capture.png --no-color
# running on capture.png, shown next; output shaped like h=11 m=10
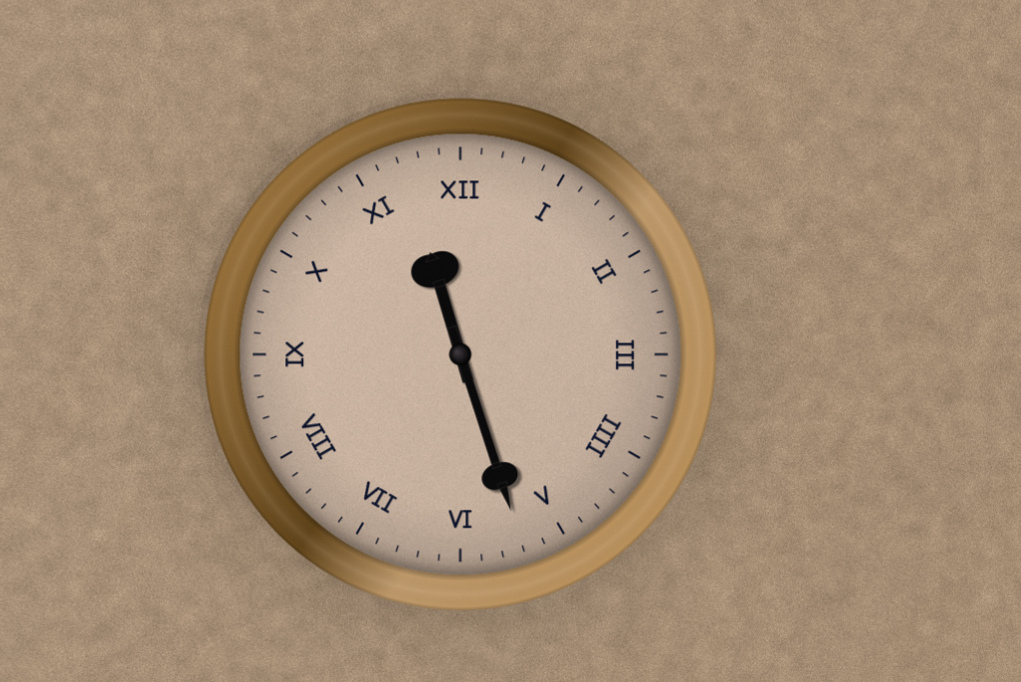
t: h=11 m=27
